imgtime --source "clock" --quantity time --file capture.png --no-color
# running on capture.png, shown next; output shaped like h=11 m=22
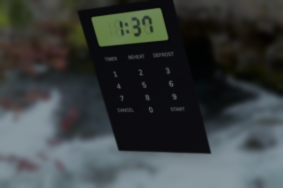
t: h=1 m=37
